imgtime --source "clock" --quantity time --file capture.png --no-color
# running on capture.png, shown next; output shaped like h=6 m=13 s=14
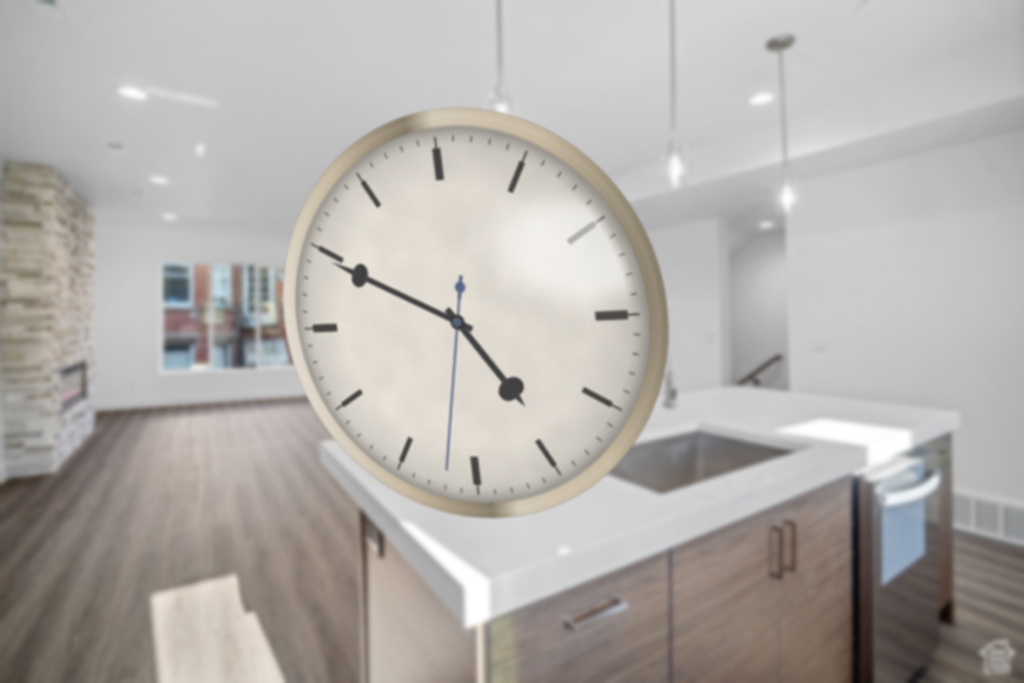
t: h=4 m=49 s=32
